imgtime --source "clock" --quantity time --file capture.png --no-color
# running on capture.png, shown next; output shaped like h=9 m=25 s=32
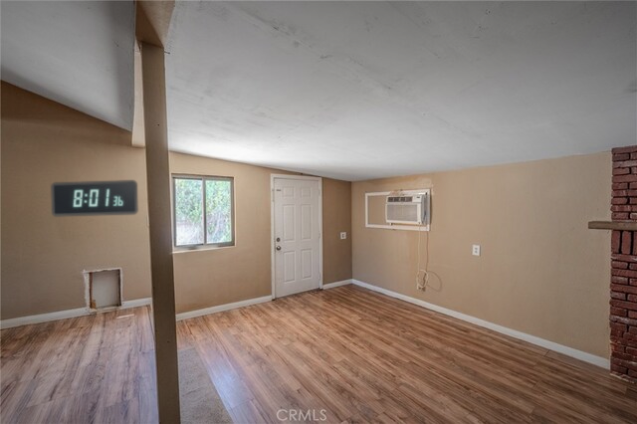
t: h=8 m=1 s=36
